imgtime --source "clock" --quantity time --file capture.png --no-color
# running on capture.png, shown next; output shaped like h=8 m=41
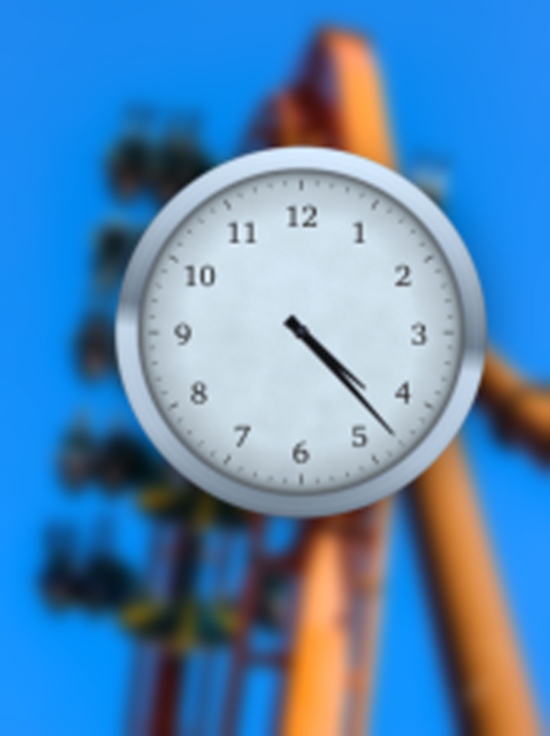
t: h=4 m=23
